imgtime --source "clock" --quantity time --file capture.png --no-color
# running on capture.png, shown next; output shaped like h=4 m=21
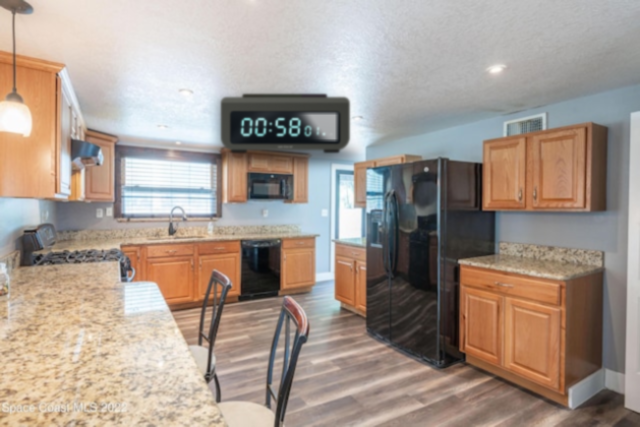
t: h=0 m=58
